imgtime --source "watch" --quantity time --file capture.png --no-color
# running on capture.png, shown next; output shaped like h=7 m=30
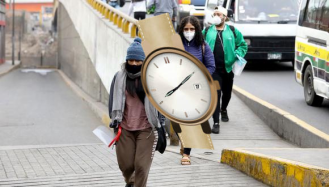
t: h=8 m=10
